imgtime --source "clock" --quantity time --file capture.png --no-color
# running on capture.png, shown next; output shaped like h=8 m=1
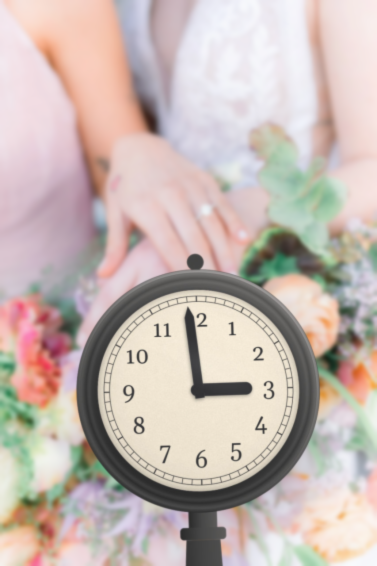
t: h=2 m=59
